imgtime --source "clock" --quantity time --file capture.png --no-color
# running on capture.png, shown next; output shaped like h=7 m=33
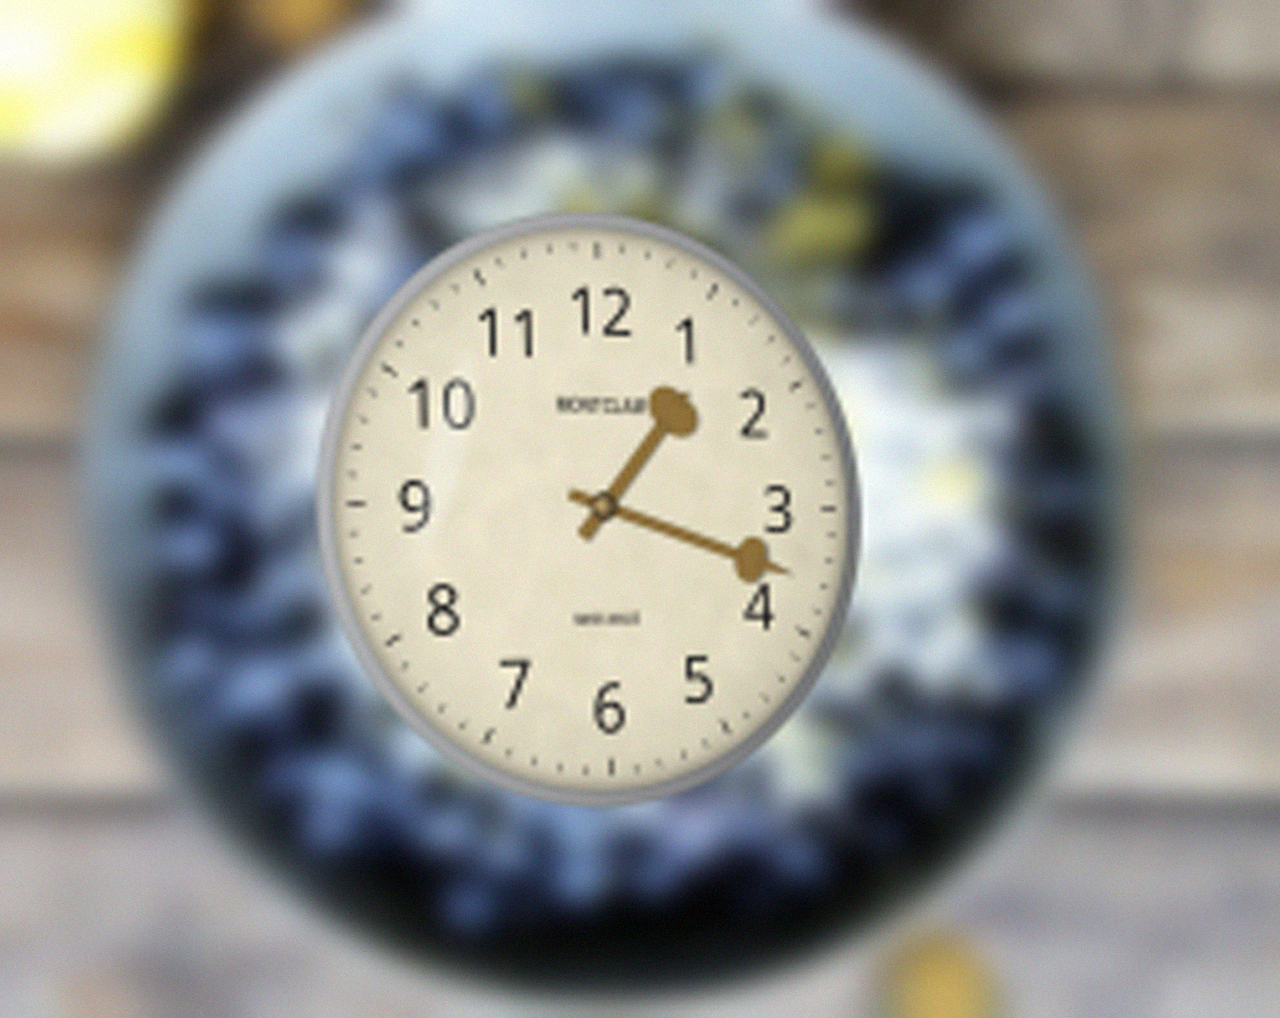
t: h=1 m=18
